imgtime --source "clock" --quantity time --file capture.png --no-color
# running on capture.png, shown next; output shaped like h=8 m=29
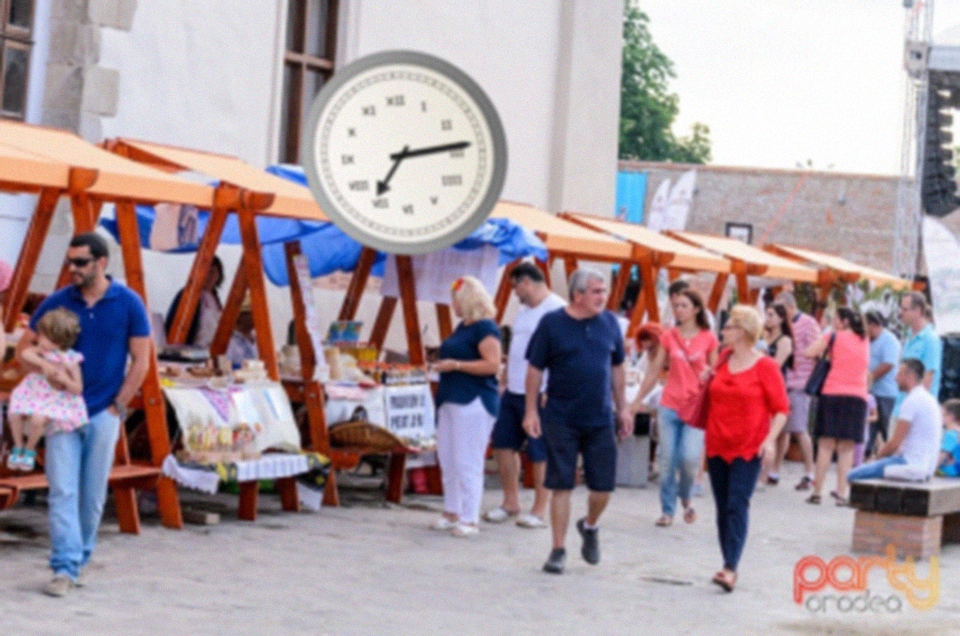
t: h=7 m=14
